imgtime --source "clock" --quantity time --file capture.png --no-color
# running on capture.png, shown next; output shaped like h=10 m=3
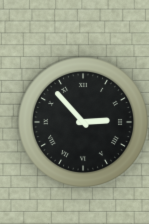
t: h=2 m=53
